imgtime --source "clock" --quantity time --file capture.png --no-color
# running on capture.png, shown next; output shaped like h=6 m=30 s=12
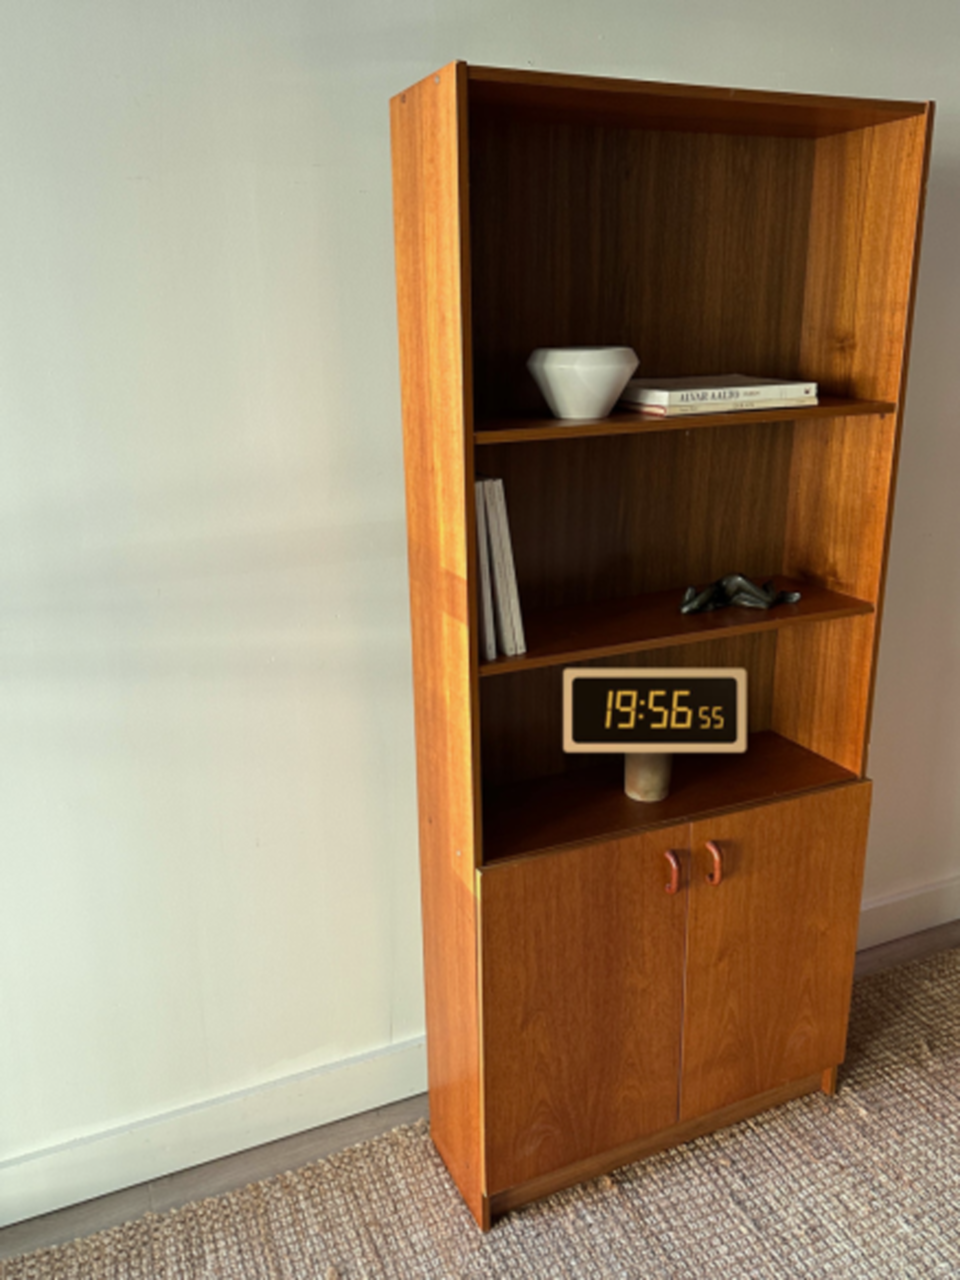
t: h=19 m=56 s=55
